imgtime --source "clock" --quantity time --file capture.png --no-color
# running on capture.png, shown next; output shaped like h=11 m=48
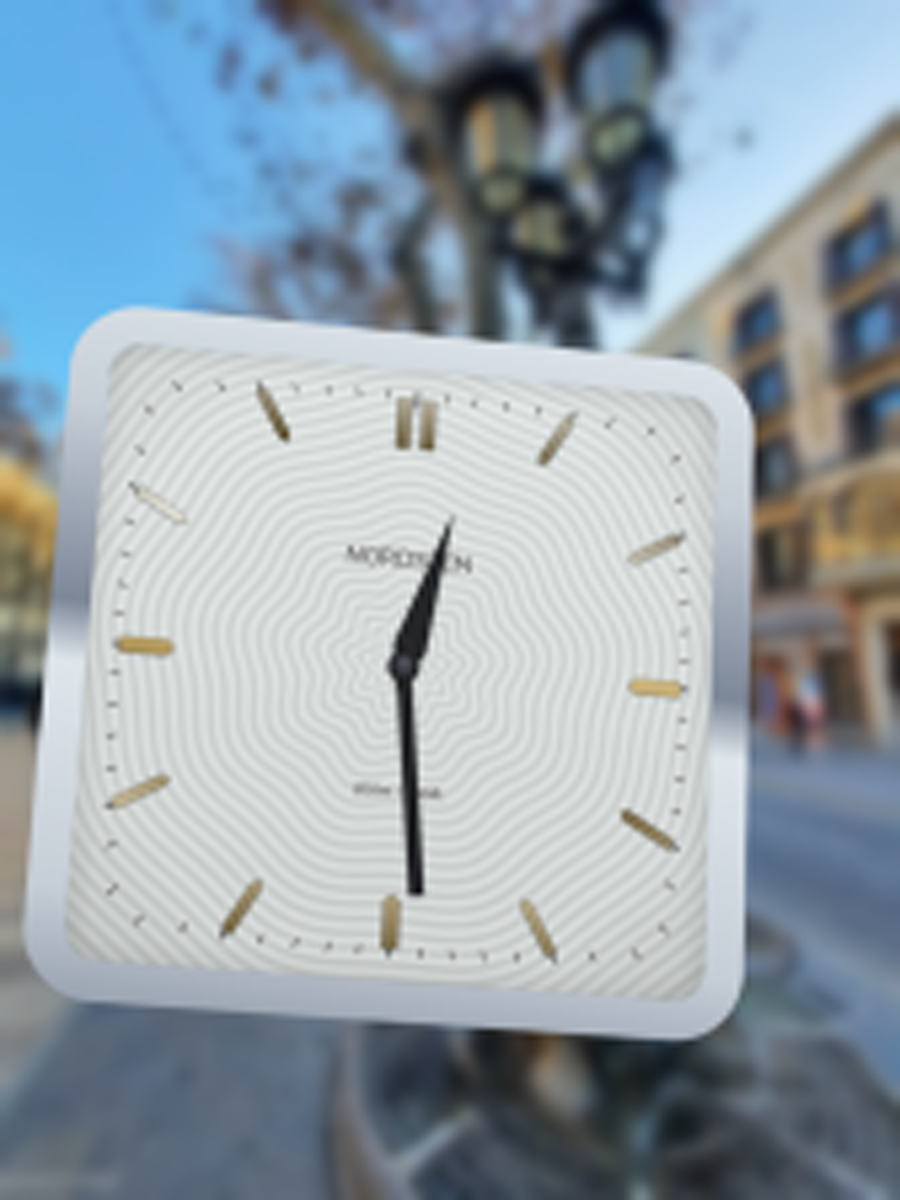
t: h=12 m=29
